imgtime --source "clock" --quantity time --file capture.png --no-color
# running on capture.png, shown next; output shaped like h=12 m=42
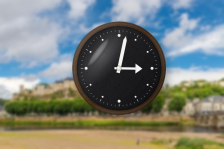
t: h=3 m=2
